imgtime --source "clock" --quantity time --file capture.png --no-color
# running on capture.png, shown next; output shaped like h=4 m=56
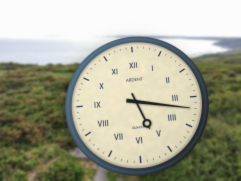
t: h=5 m=17
